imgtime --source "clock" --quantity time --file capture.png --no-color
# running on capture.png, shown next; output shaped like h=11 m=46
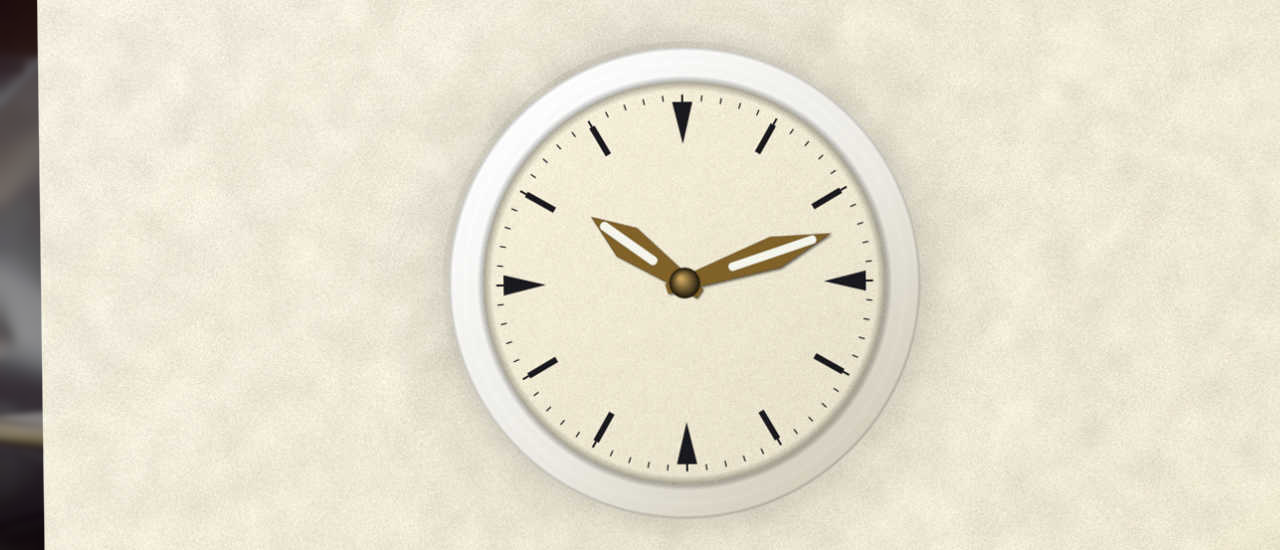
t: h=10 m=12
